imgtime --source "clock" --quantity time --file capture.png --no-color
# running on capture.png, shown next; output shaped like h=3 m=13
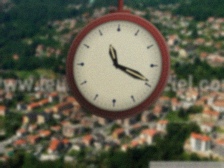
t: h=11 m=19
